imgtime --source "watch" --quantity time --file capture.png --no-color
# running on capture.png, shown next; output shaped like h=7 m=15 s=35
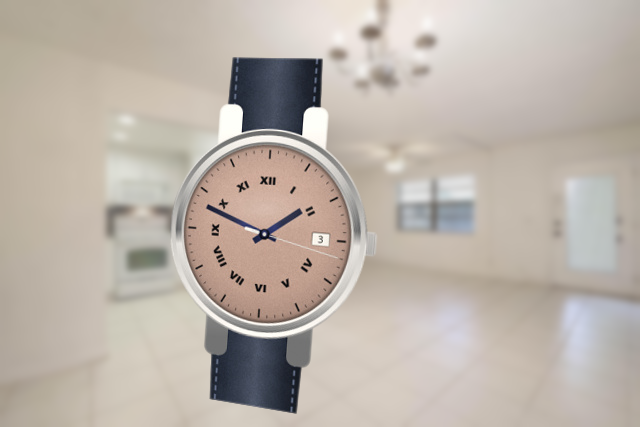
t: h=1 m=48 s=17
